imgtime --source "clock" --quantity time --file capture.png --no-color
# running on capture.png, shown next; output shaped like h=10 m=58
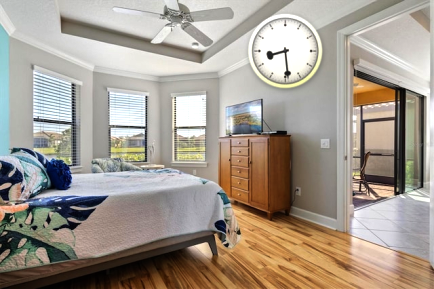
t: h=8 m=29
